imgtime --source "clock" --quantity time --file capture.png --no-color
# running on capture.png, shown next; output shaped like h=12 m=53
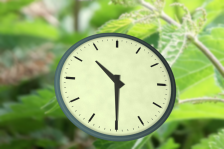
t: h=10 m=30
